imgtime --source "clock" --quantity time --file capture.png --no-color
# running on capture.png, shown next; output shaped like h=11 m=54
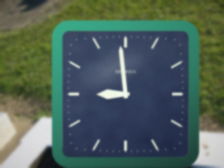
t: h=8 m=59
